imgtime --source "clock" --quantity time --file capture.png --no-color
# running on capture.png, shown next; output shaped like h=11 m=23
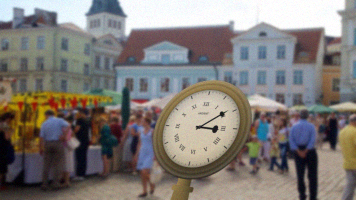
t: h=3 m=9
